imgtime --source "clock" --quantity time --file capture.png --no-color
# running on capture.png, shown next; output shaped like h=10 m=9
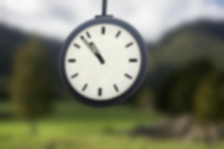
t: h=10 m=53
